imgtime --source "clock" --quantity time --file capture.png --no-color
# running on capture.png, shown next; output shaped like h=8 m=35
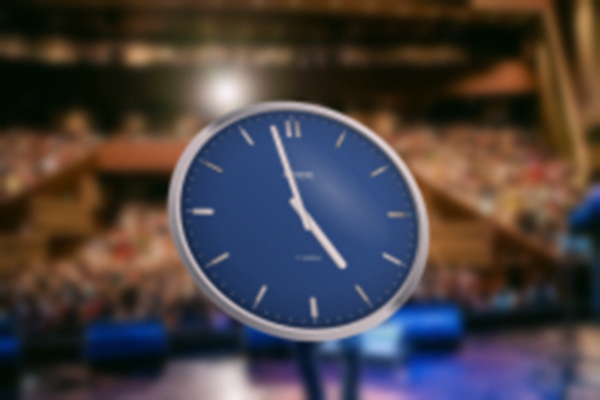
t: h=4 m=58
